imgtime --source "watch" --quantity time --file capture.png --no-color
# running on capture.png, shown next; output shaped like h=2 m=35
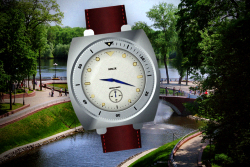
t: h=9 m=19
